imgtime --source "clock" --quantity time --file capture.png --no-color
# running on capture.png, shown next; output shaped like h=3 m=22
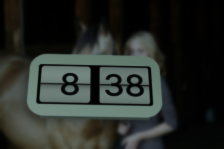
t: h=8 m=38
